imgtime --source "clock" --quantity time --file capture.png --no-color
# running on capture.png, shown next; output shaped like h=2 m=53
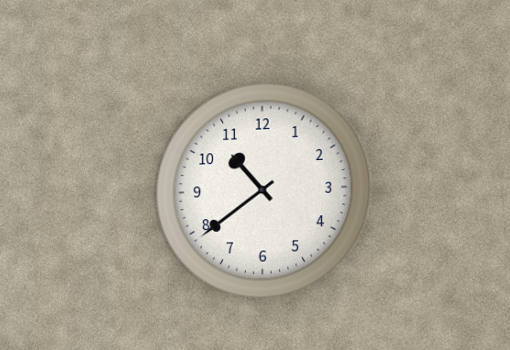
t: h=10 m=39
